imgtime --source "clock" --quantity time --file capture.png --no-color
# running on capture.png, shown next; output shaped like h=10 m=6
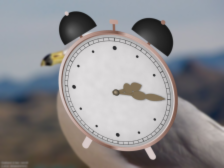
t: h=2 m=15
